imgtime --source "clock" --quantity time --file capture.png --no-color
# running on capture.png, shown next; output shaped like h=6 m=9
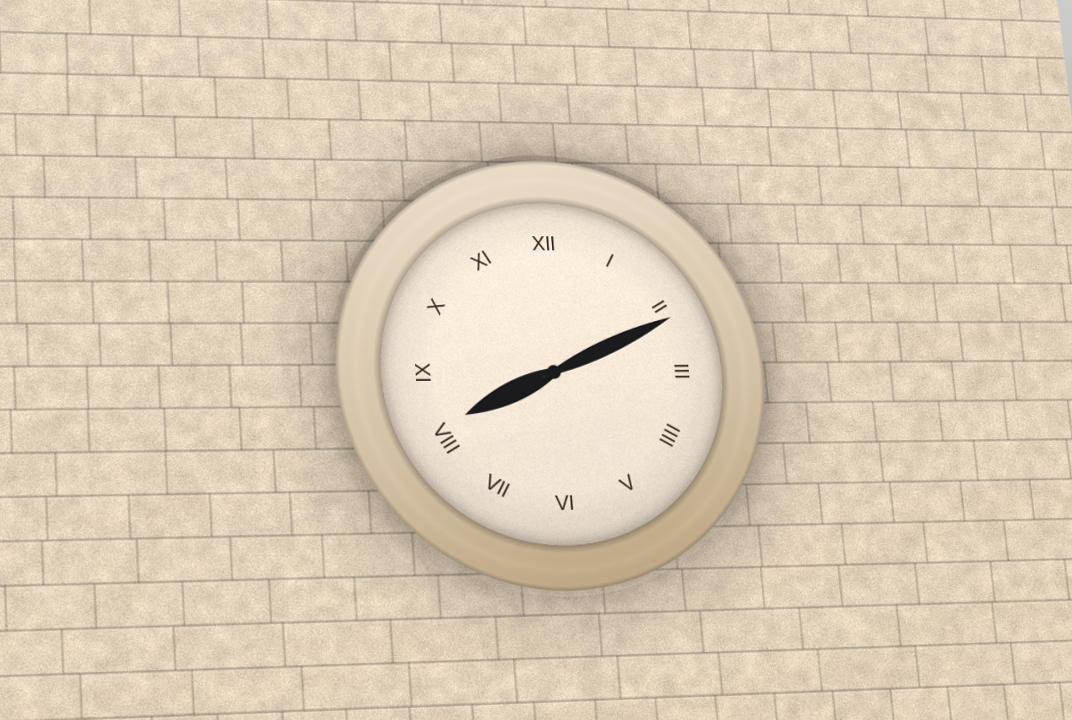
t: h=8 m=11
